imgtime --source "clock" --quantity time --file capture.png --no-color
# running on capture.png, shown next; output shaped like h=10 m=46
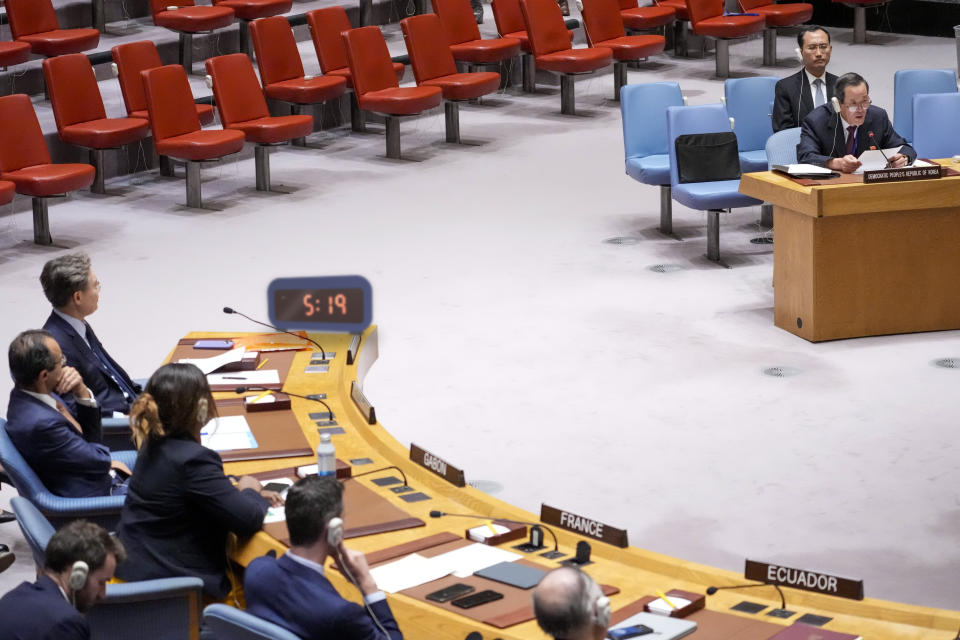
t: h=5 m=19
